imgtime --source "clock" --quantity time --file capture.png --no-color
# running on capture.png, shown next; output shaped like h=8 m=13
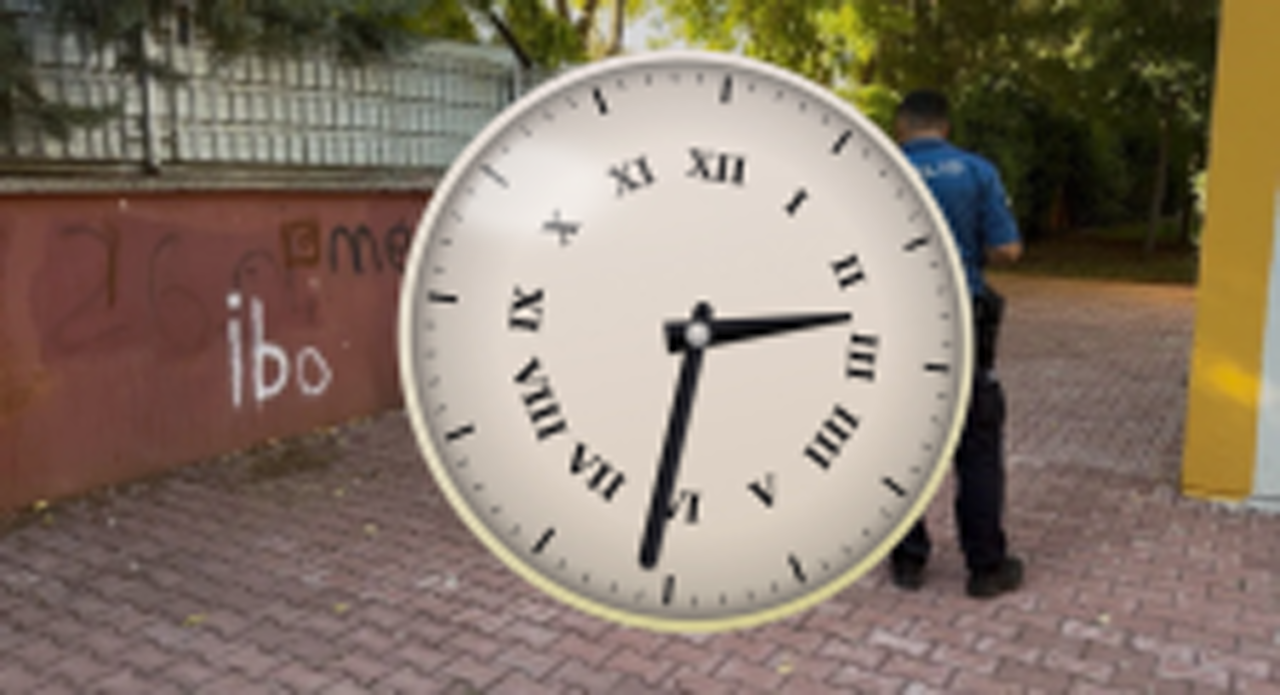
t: h=2 m=31
